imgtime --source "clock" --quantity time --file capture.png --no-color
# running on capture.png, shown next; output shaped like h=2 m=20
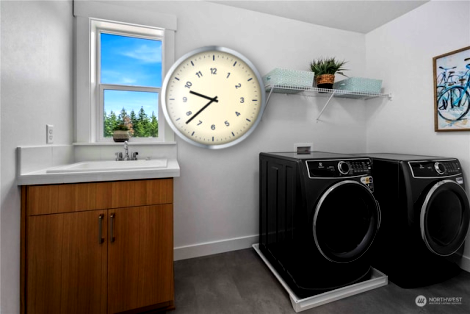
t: h=9 m=38
